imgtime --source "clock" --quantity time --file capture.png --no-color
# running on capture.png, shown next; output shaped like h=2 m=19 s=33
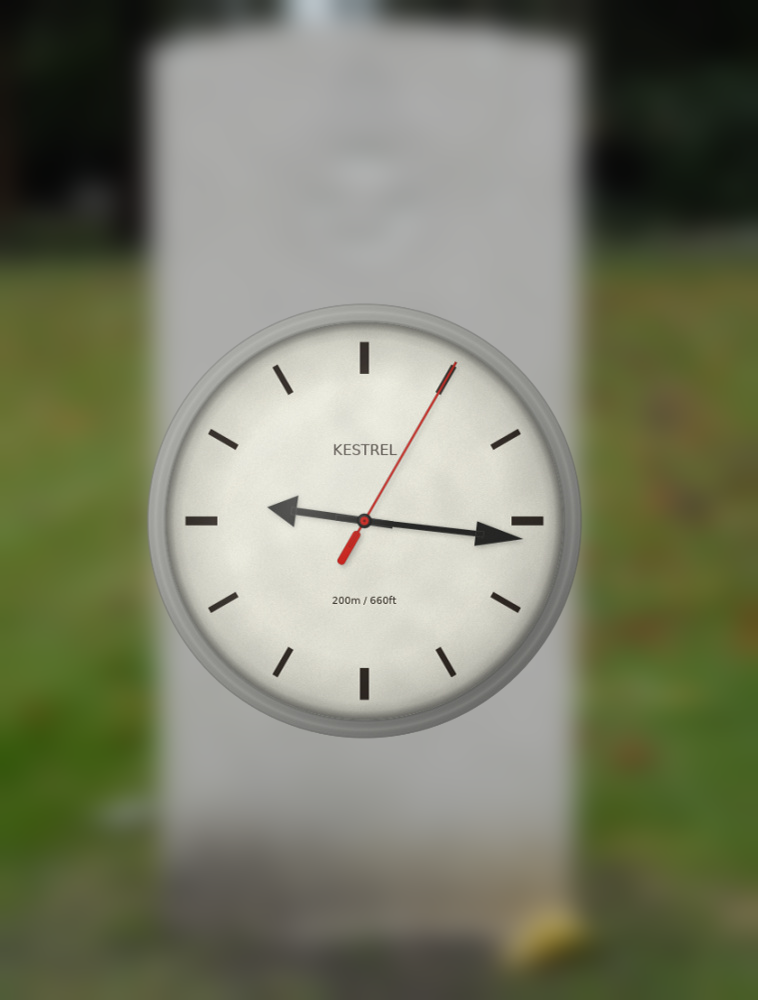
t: h=9 m=16 s=5
